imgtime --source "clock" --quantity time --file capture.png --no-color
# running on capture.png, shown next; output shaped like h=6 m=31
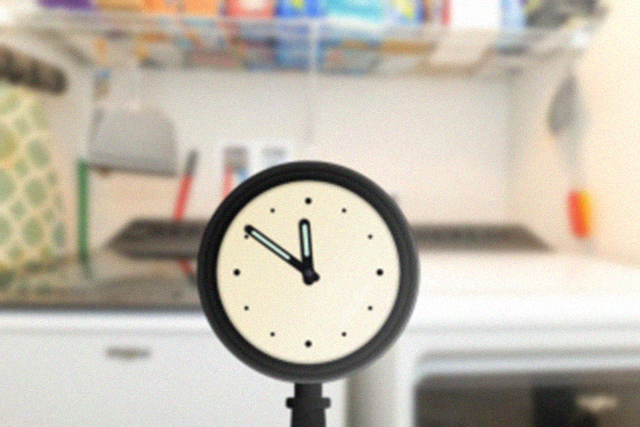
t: h=11 m=51
